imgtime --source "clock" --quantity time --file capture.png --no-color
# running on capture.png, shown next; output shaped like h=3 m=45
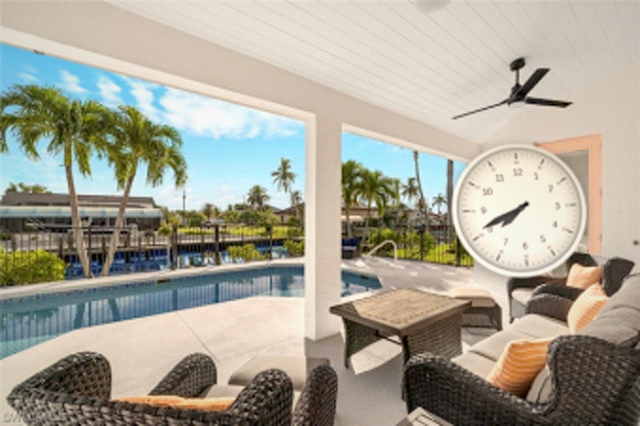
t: h=7 m=41
